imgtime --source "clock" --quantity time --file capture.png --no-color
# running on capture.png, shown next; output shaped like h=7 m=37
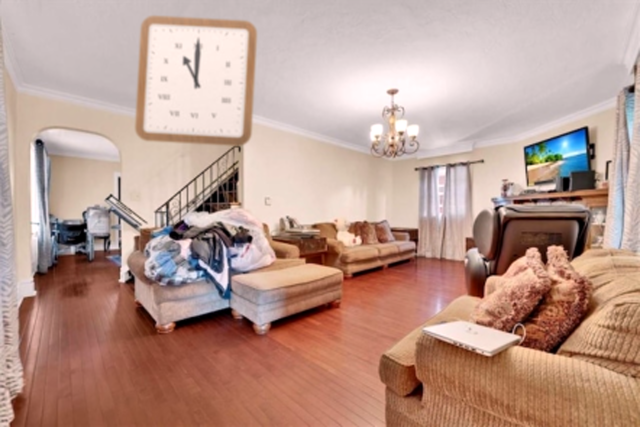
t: h=11 m=0
